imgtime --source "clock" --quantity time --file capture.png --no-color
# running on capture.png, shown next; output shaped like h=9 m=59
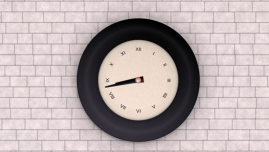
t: h=8 m=43
